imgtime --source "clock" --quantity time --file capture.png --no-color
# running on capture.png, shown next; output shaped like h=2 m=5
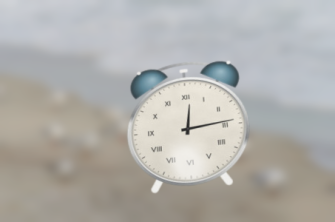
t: h=12 m=14
